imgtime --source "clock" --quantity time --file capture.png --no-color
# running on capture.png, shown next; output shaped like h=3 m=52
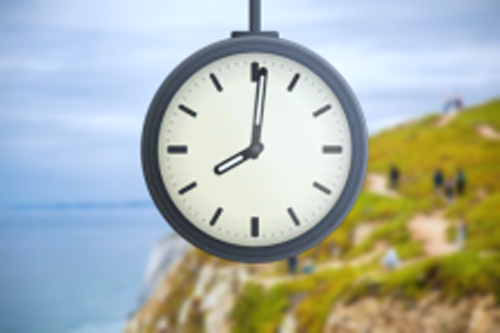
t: h=8 m=1
